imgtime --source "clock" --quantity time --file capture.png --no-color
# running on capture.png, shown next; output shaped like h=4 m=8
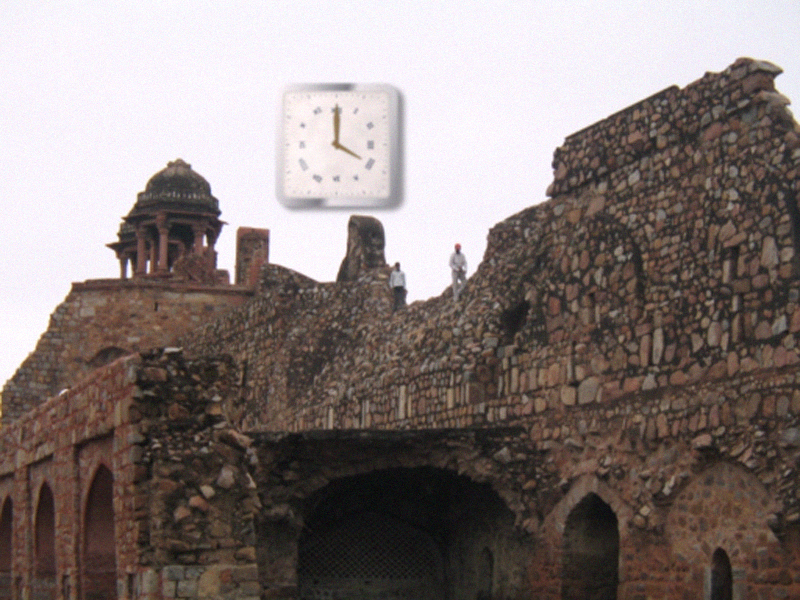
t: h=4 m=0
